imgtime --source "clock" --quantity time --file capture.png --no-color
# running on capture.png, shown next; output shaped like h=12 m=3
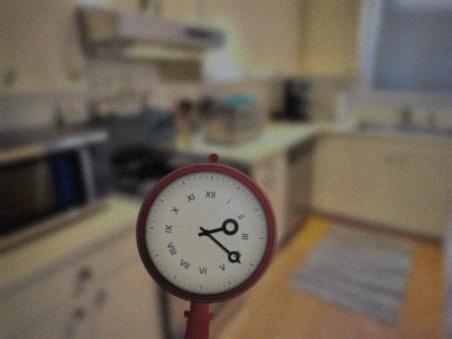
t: h=2 m=21
